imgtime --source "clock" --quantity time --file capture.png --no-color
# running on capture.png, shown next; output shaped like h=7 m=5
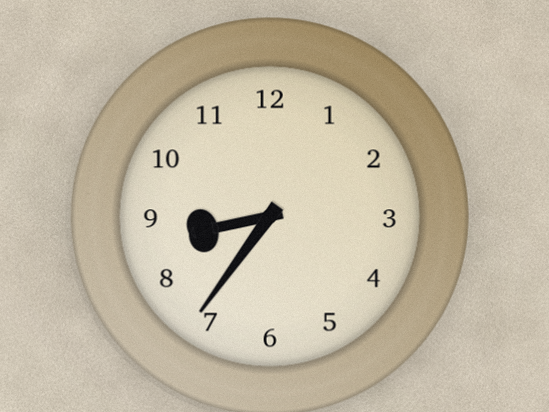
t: h=8 m=36
